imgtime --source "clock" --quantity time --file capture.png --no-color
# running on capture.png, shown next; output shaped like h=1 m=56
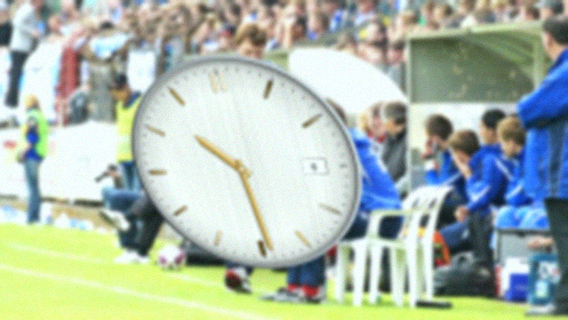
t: h=10 m=29
